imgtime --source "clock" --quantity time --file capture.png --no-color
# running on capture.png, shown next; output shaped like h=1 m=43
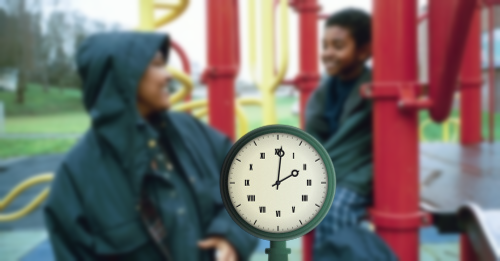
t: h=2 m=1
